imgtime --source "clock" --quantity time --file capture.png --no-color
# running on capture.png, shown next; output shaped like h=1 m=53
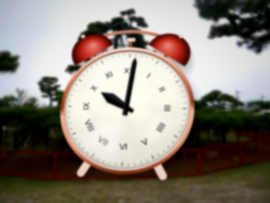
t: h=10 m=1
